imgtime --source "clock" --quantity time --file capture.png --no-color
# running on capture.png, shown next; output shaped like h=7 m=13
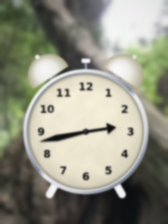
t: h=2 m=43
